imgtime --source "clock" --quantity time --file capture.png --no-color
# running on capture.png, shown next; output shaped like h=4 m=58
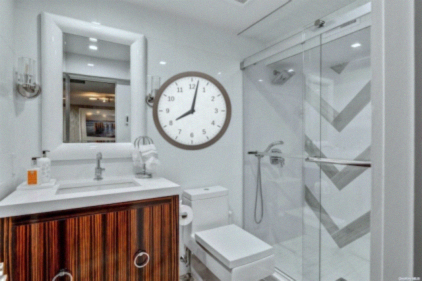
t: h=8 m=2
